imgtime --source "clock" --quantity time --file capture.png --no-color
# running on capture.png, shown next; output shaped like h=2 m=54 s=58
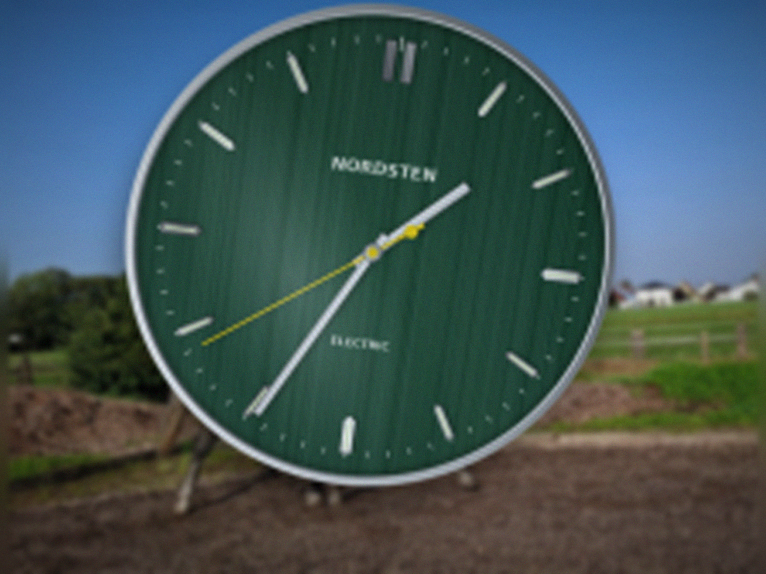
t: h=1 m=34 s=39
